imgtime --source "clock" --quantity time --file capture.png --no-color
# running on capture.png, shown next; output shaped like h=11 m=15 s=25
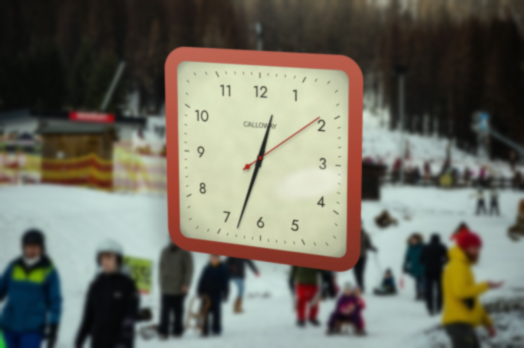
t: h=12 m=33 s=9
